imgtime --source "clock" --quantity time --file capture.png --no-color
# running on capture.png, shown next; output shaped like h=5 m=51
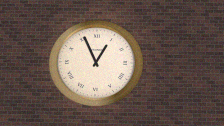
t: h=12 m=56
